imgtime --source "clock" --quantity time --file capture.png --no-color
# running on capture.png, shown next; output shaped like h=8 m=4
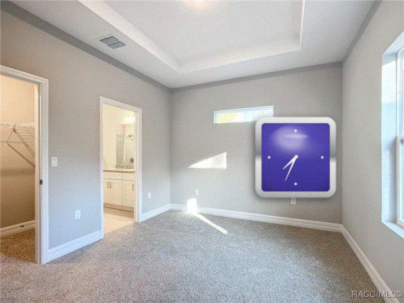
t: h=7 m=34
